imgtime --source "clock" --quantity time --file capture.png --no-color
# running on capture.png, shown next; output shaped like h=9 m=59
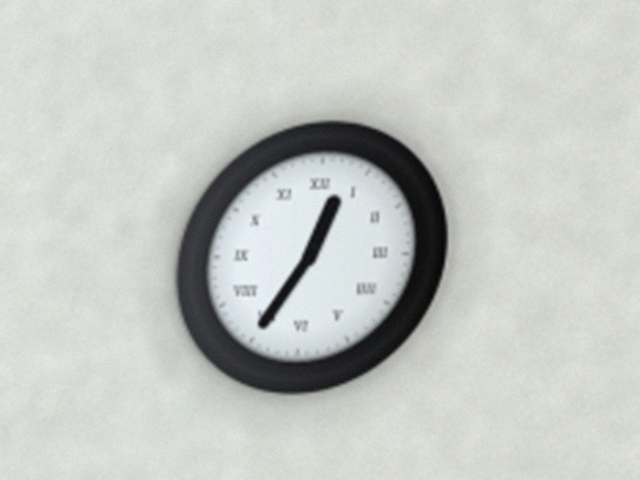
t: h=12 m=35
